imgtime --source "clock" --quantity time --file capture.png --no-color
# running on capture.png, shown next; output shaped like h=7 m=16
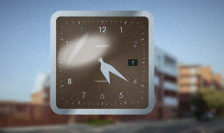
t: h=5 m=21
